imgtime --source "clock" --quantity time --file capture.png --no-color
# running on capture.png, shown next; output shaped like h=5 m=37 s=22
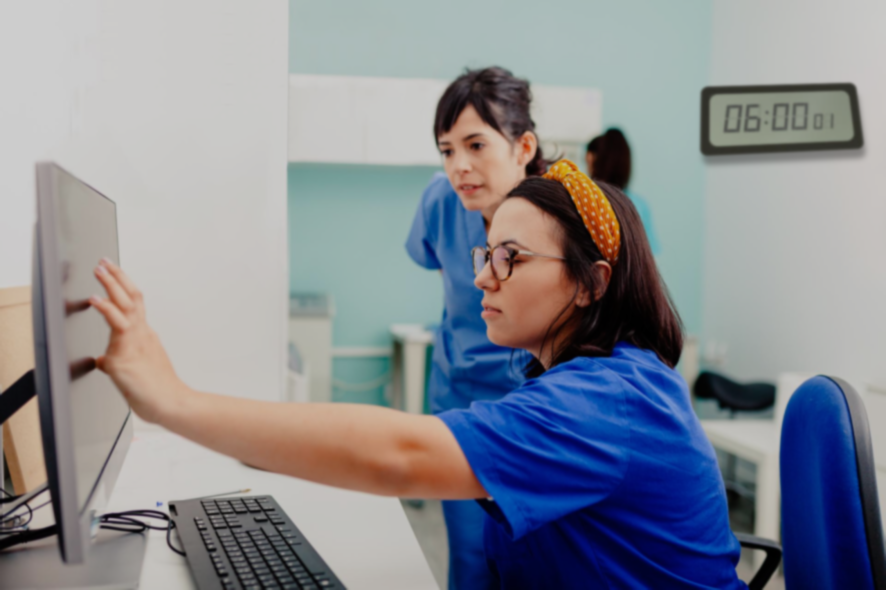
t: h=6 m=0 s=1
